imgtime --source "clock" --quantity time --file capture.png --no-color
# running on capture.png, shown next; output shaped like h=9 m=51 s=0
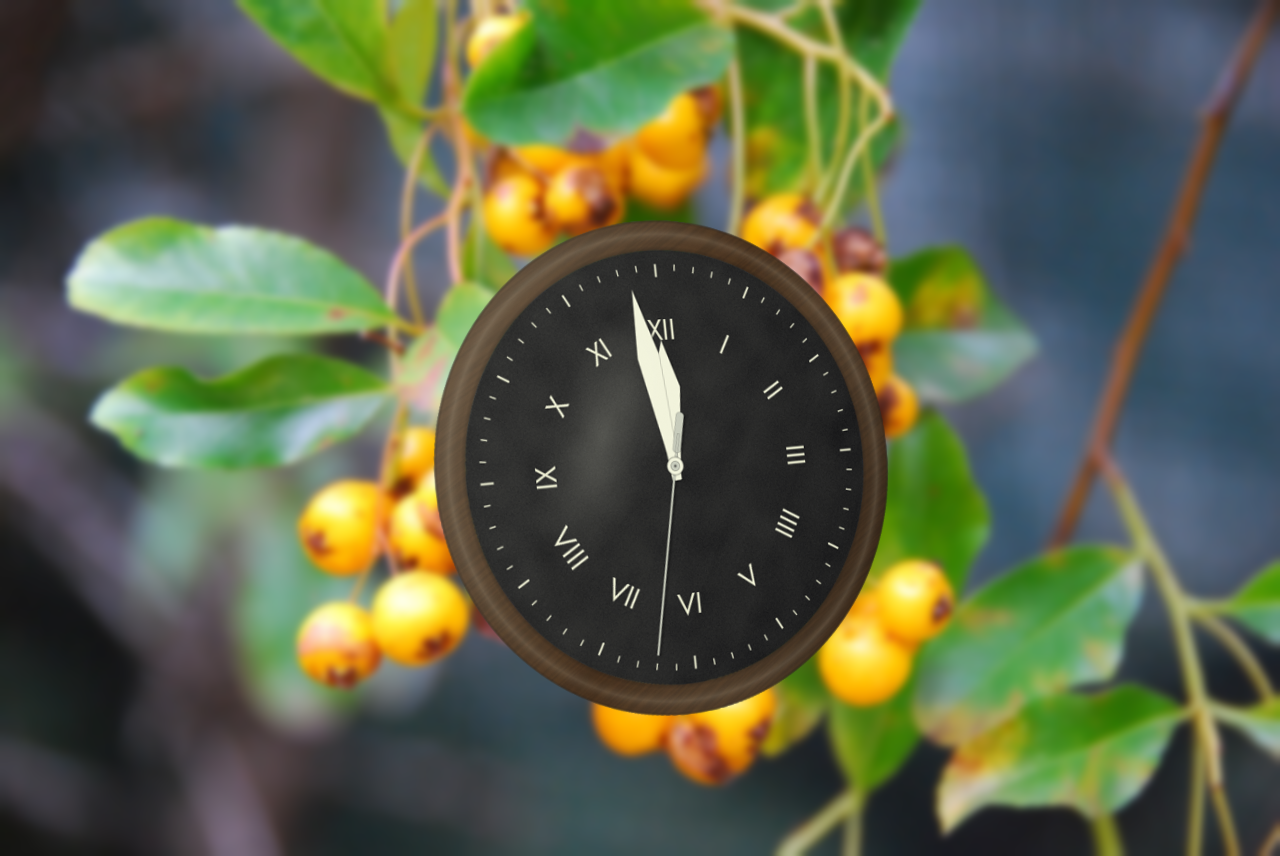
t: h=11 m=58 s=32
